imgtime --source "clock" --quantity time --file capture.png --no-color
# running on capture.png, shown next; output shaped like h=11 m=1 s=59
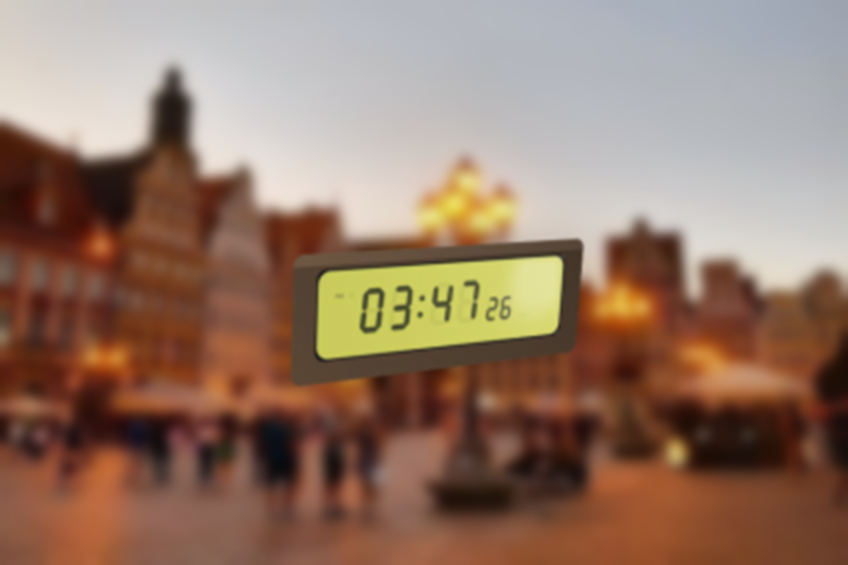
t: h=3 m=47 s=26
